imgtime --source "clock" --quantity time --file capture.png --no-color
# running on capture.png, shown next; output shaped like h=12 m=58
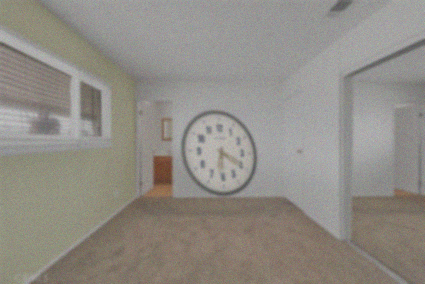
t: h=6 m=20
